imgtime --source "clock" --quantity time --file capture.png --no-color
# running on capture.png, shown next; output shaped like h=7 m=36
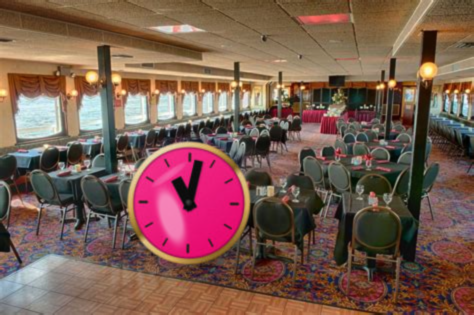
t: h=11 m=2
